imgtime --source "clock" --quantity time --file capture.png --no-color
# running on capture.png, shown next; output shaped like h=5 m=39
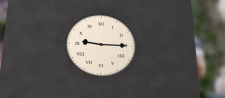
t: h=9 m=15
